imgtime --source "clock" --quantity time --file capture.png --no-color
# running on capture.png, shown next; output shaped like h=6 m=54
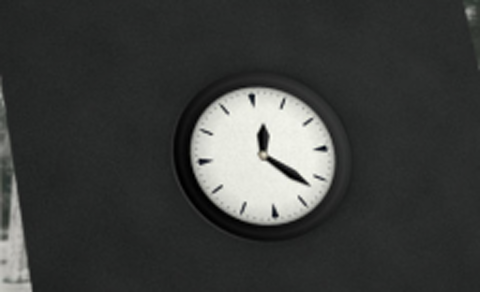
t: h=12 m=22
